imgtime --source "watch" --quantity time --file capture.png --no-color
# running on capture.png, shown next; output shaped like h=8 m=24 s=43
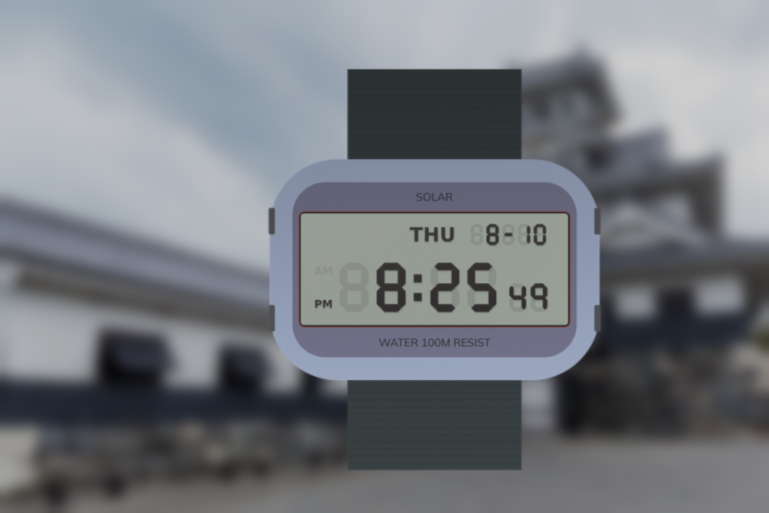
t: h=8 m=25 s=49
